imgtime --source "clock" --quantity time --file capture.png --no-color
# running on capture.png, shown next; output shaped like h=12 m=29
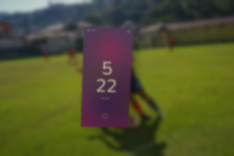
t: h=5 m=22
